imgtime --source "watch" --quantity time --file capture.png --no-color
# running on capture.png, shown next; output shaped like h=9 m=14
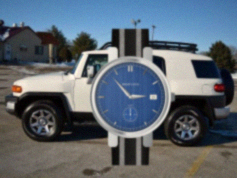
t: h=2 m=53
